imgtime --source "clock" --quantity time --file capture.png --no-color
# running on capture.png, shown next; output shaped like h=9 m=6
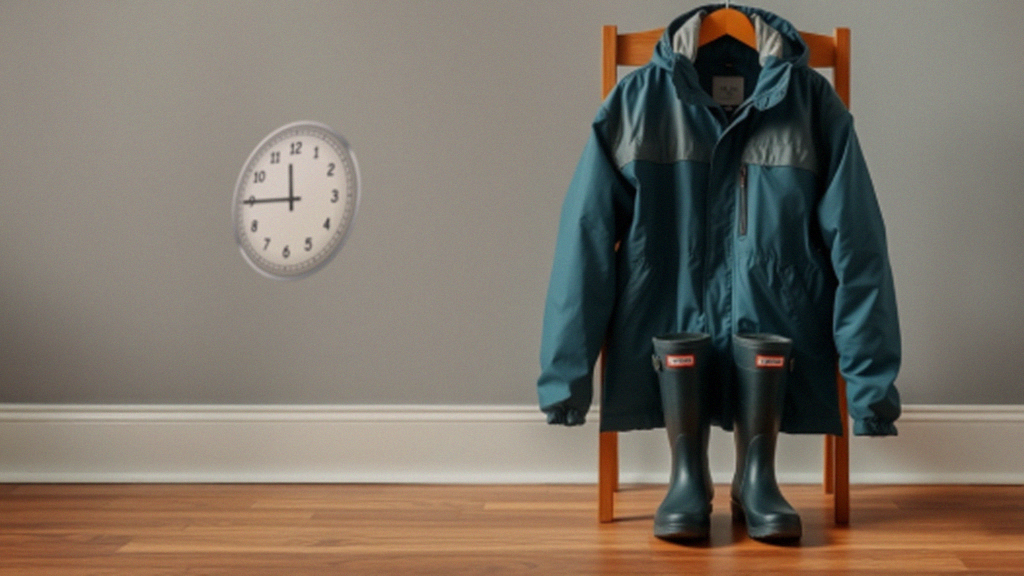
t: h=11 m=45
